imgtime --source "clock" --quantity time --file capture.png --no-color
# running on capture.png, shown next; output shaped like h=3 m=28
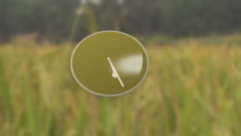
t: h=5 m=26
